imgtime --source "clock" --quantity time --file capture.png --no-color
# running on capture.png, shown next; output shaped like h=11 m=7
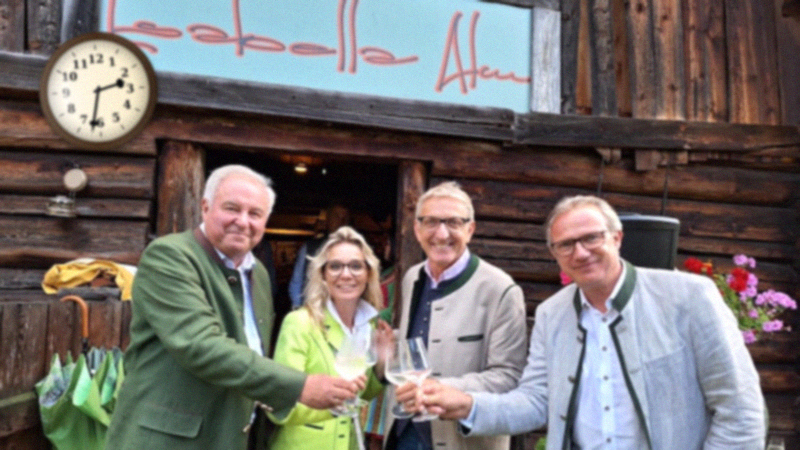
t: h=2 m=32
